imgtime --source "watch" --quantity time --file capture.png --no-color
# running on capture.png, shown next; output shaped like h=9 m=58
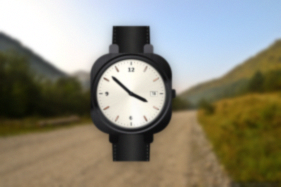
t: h=3 m=52
